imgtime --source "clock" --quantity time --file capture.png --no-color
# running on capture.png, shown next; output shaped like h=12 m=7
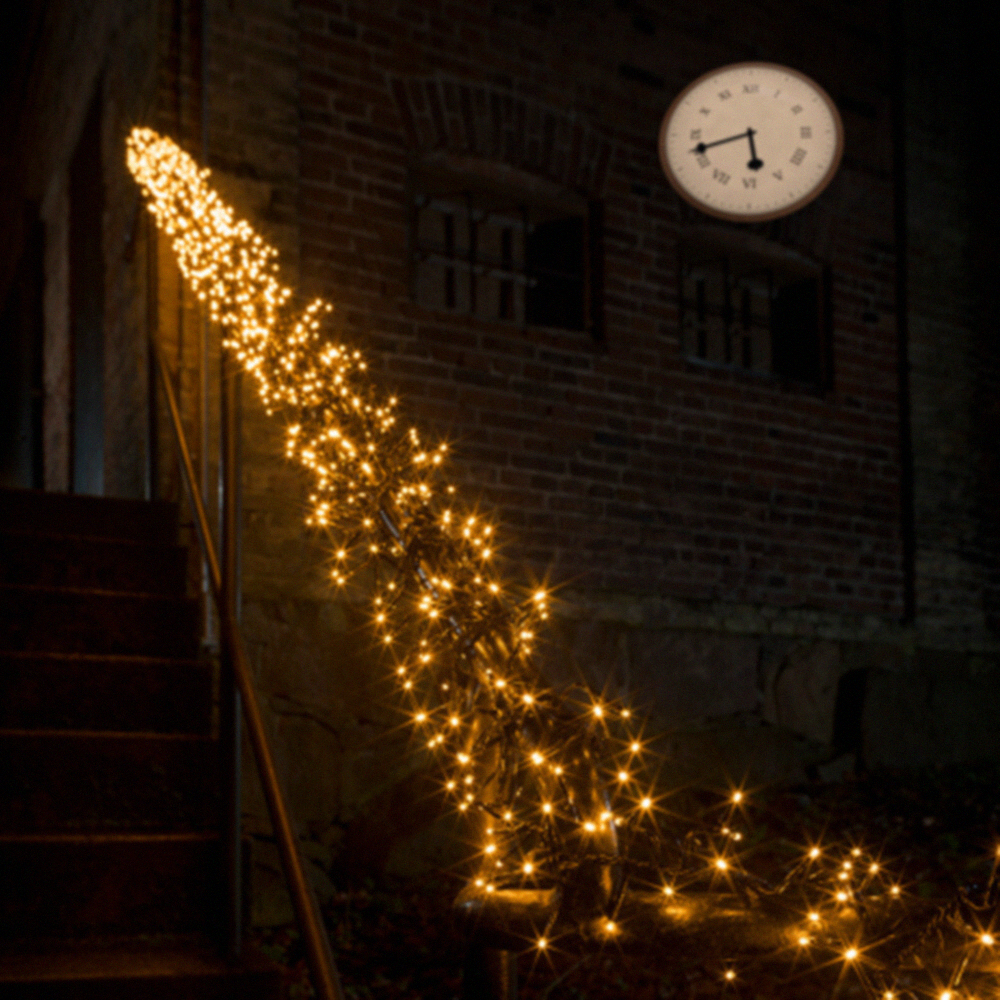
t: h=5 m=42
